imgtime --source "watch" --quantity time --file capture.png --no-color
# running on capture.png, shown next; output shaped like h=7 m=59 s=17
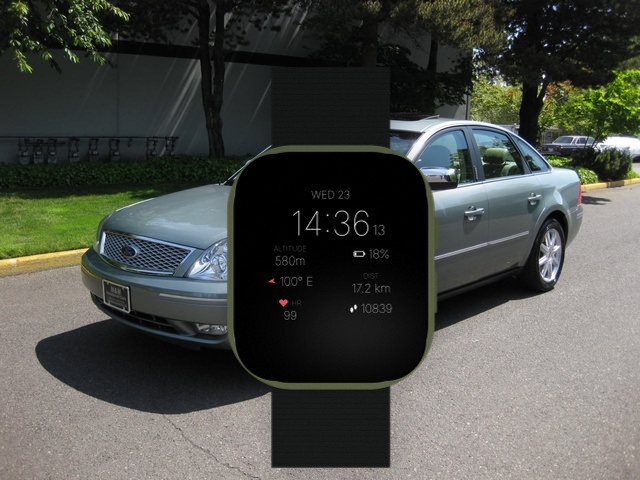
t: h=14 m=36 s=13
